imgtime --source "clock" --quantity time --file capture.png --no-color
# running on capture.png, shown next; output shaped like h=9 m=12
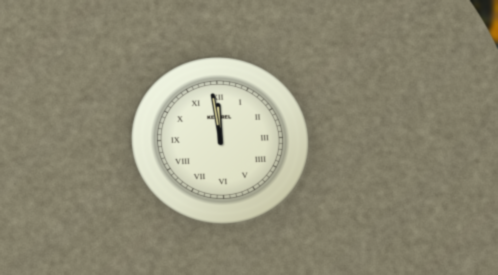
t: h=11 m=59
